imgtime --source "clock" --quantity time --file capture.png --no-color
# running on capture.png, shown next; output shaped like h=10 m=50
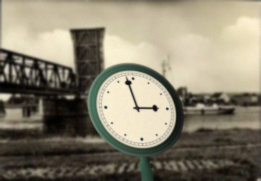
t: h=2 m=58
